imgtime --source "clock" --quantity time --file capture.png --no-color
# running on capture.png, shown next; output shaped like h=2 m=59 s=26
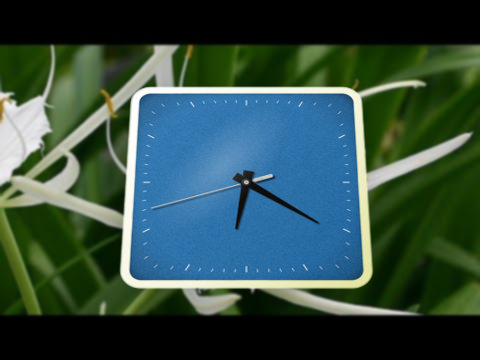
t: h=6 m=20 s=42
